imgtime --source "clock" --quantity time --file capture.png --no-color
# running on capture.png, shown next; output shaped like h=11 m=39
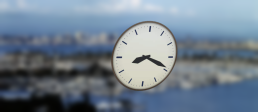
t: h=8 m=19
